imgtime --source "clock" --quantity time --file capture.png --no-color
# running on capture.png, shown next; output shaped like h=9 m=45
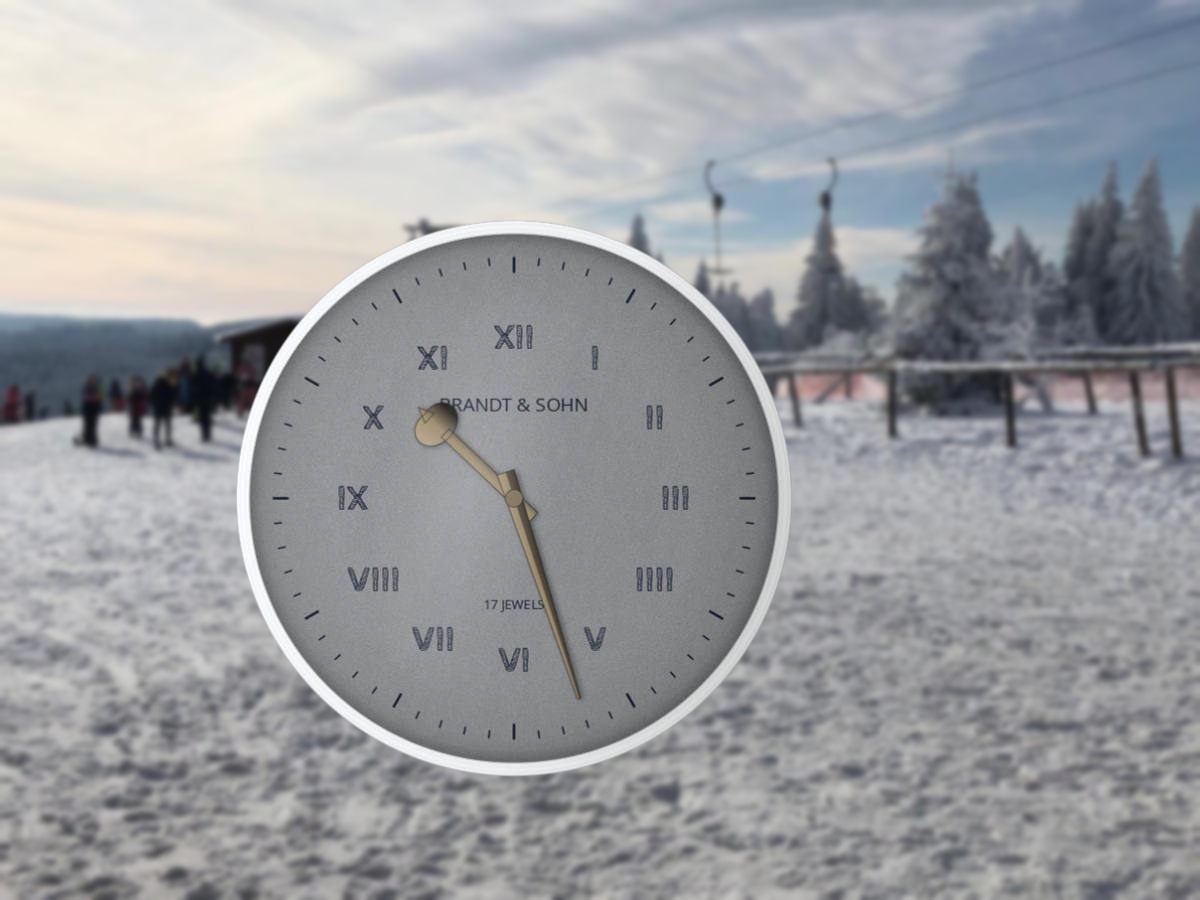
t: h=10 m=27
